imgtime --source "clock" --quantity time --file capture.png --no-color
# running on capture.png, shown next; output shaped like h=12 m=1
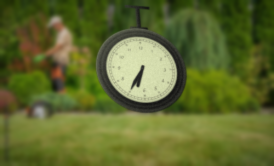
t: h=6 m=35
